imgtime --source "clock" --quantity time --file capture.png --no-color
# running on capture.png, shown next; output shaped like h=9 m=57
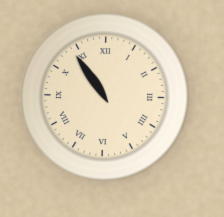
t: h=10 m=54
